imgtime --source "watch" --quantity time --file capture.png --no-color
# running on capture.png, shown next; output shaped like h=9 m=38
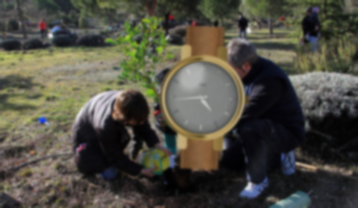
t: h=4 m=44
